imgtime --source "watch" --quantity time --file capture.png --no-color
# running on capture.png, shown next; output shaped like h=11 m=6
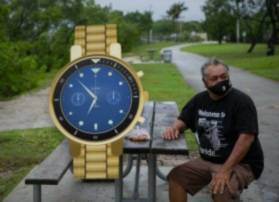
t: h=6 m=53
